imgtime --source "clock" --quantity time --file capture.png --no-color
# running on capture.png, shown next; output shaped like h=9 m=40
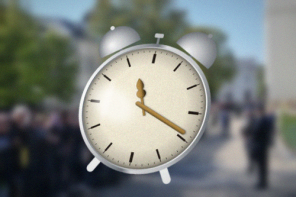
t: h=11 m=19
